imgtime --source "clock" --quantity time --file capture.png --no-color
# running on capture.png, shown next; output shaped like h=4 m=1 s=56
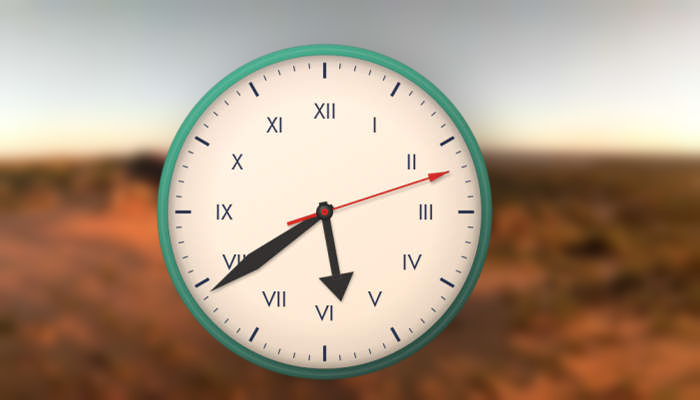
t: h=5 m=39 s=12
